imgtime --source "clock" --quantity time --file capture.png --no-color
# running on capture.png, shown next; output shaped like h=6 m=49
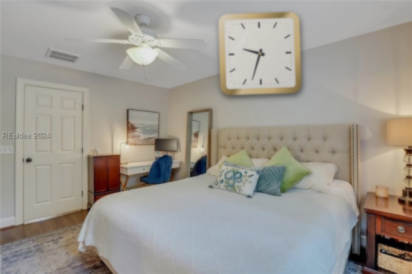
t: h=9 m=33
